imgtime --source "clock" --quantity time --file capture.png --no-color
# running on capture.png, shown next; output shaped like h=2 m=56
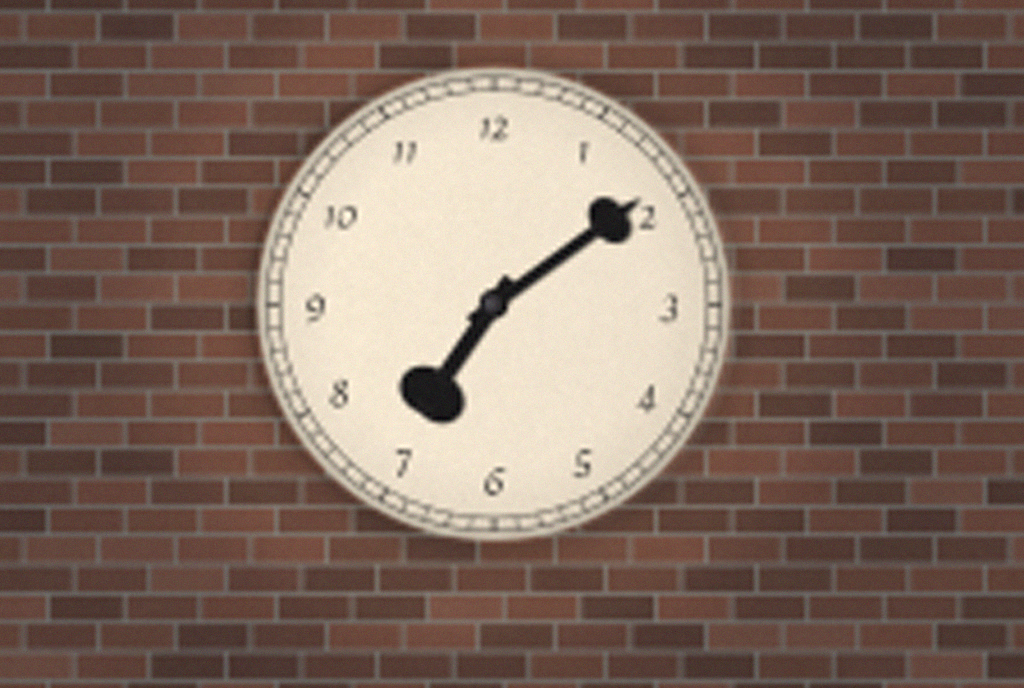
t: h=7 m=9
